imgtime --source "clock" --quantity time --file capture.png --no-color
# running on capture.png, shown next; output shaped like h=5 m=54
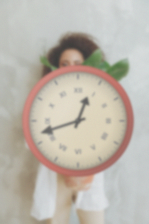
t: h=12 m=42
